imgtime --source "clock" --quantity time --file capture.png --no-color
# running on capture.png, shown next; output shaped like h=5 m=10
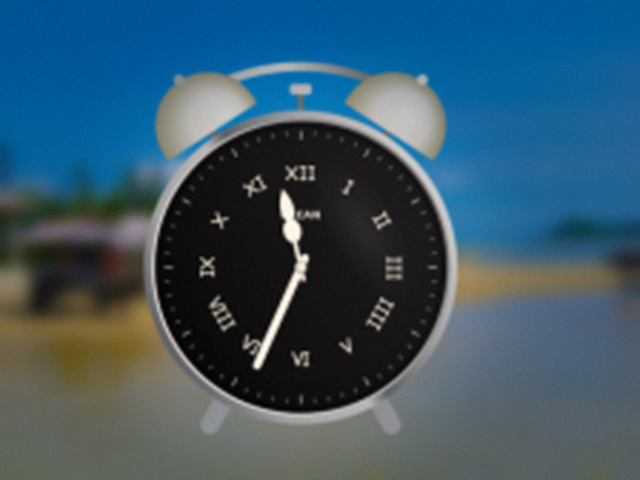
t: h=11 m=34
